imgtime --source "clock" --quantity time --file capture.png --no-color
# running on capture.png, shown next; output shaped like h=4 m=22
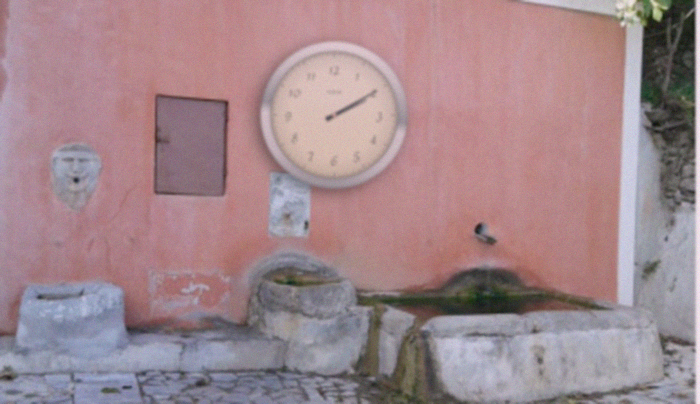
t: h=2 m=10
